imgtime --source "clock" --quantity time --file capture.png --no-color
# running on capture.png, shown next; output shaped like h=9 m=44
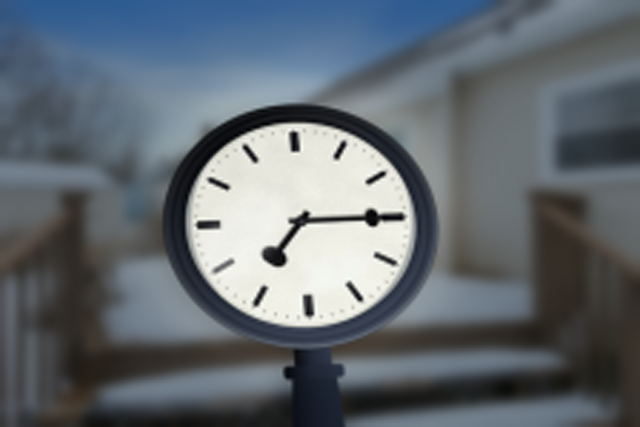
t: h=7 m=15
